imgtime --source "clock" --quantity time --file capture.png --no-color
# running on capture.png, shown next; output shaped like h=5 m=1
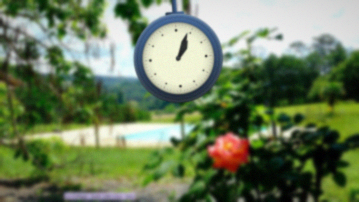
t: h=1 m=4
